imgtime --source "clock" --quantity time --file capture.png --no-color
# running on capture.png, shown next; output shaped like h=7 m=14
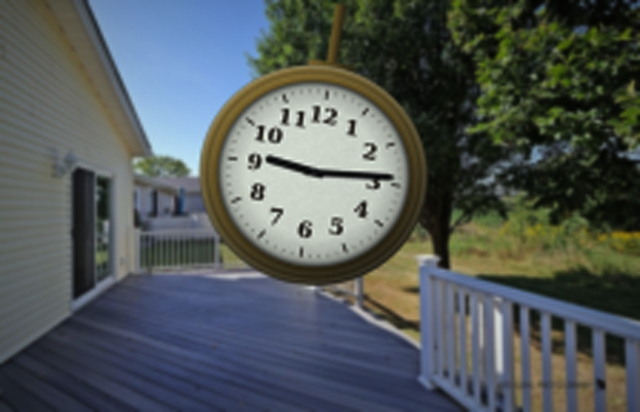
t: h=9 m=14
